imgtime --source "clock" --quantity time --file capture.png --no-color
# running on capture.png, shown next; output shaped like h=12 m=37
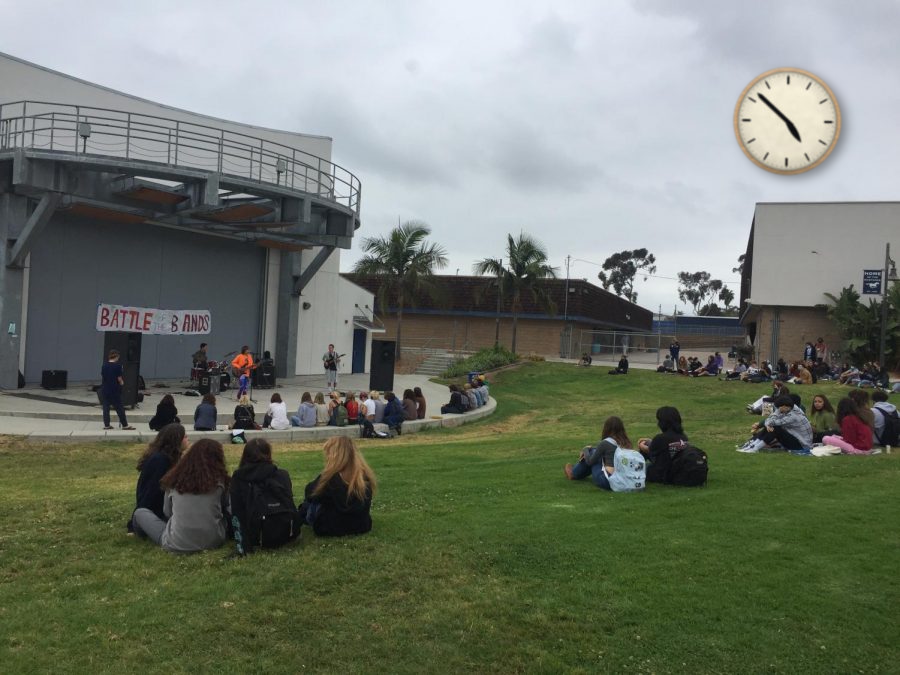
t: h=4 m=52
